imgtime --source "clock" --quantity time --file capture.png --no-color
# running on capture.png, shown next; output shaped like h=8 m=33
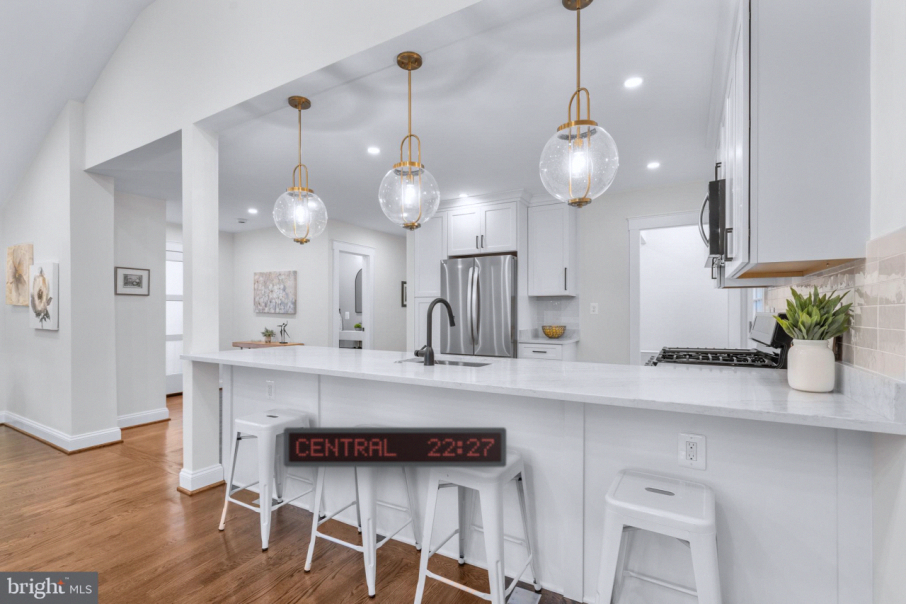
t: h=22 m=27
